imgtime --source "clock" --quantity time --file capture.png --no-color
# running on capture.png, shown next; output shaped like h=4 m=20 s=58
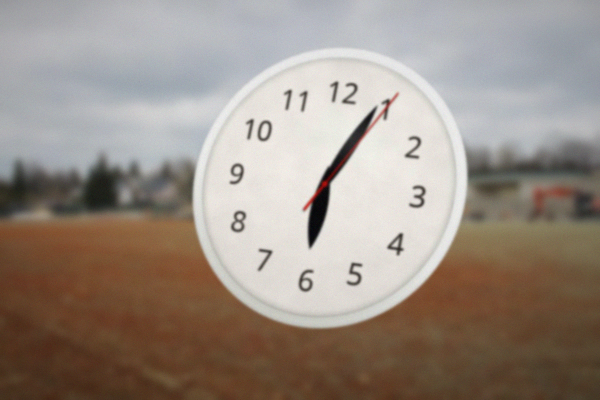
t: h=6 m=4 s=5
